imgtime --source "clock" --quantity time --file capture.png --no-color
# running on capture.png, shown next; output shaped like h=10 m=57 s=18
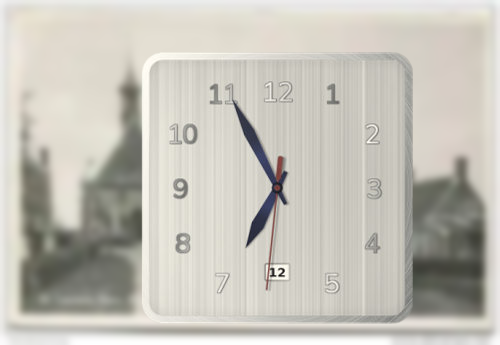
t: h=6 m=55 s=31
